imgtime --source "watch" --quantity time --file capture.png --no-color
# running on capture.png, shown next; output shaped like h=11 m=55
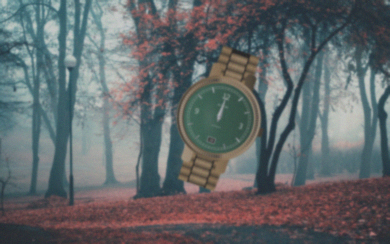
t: h=12 m=0
